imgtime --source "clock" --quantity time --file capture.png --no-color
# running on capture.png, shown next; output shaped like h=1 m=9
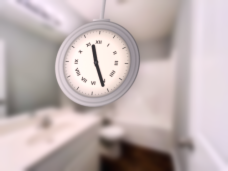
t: h=11 m=26
